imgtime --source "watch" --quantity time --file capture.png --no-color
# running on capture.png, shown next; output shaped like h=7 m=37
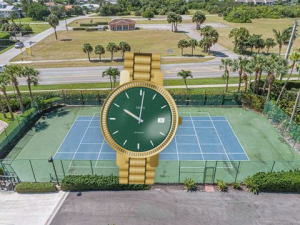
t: h=10 m=1
